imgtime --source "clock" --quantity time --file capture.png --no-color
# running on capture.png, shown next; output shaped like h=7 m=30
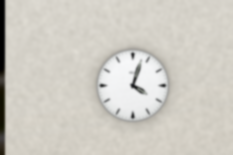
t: h=4 m=3
